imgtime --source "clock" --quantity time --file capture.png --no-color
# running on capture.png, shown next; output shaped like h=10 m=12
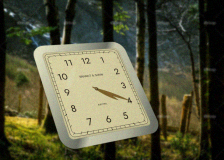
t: h=4 m=20
